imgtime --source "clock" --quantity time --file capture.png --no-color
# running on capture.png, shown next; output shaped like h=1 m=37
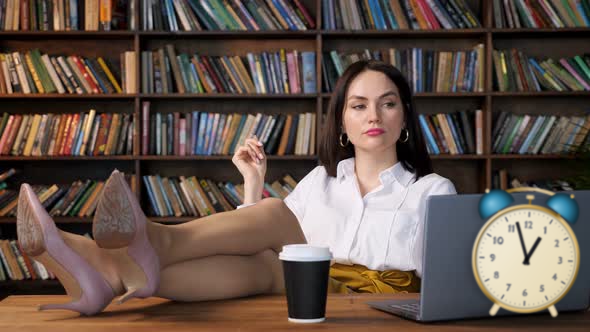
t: h=12 m=57
